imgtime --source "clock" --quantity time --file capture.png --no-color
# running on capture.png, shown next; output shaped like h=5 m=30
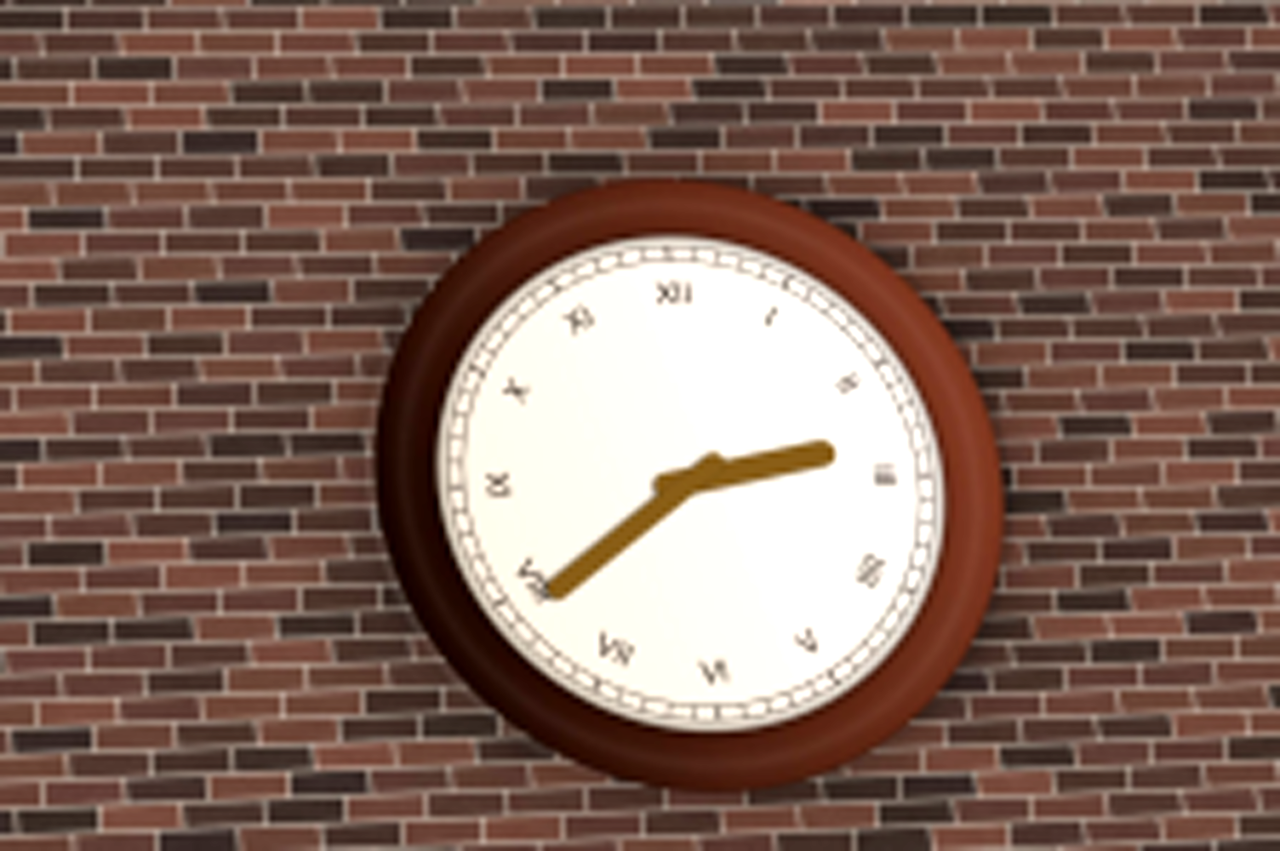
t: h=2 m=39
